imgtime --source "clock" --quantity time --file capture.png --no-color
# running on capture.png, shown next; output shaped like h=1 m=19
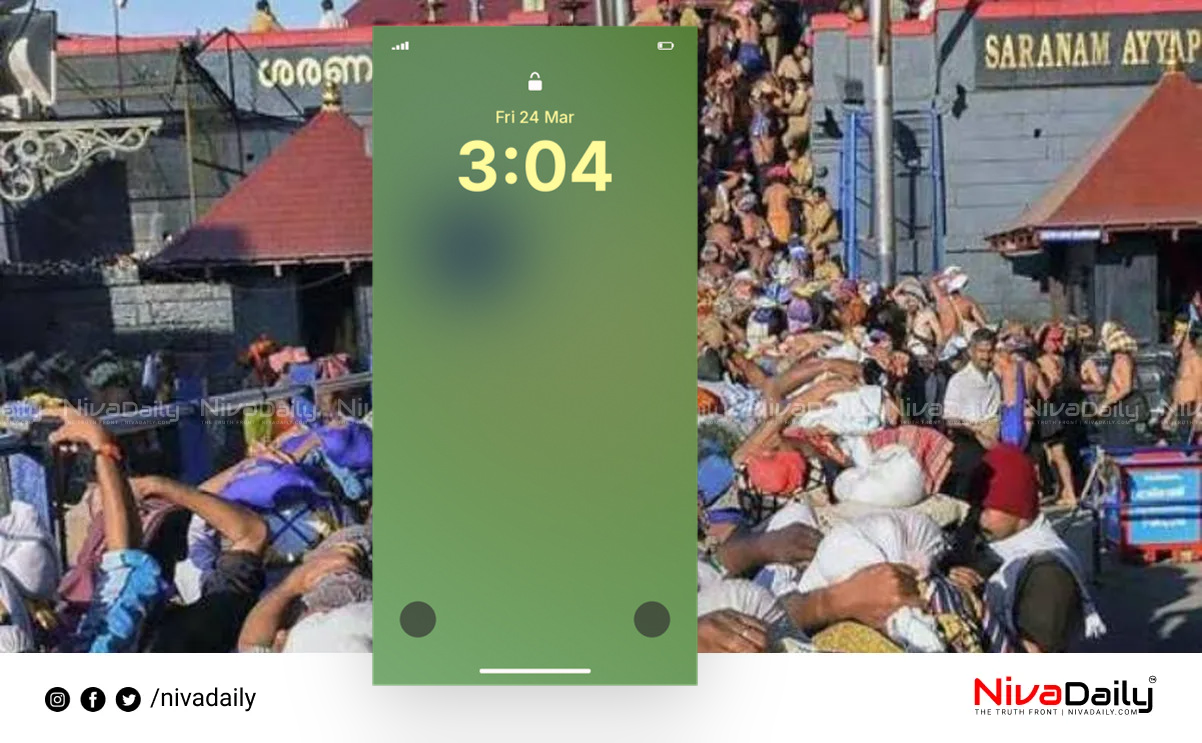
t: h=3 m=4
